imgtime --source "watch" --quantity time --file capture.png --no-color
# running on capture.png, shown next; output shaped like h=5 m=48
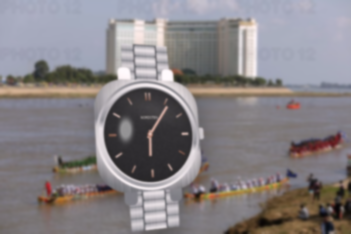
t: h=6 m=6
